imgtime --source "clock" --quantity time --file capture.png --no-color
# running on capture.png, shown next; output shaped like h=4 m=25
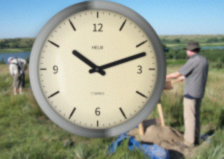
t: h=10 m=12
